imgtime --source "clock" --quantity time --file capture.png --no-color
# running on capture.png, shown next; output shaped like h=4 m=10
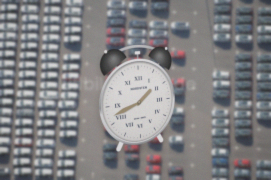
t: h=1 m=42
